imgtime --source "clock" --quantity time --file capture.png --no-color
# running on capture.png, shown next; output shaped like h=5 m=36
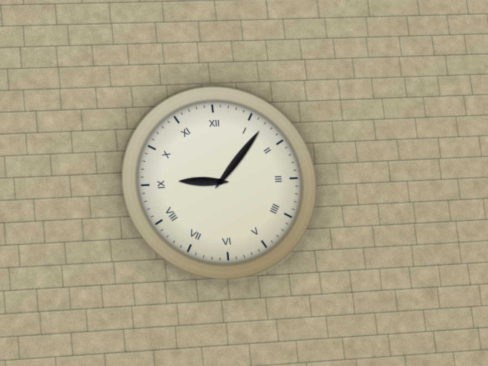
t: h=9 m=7
